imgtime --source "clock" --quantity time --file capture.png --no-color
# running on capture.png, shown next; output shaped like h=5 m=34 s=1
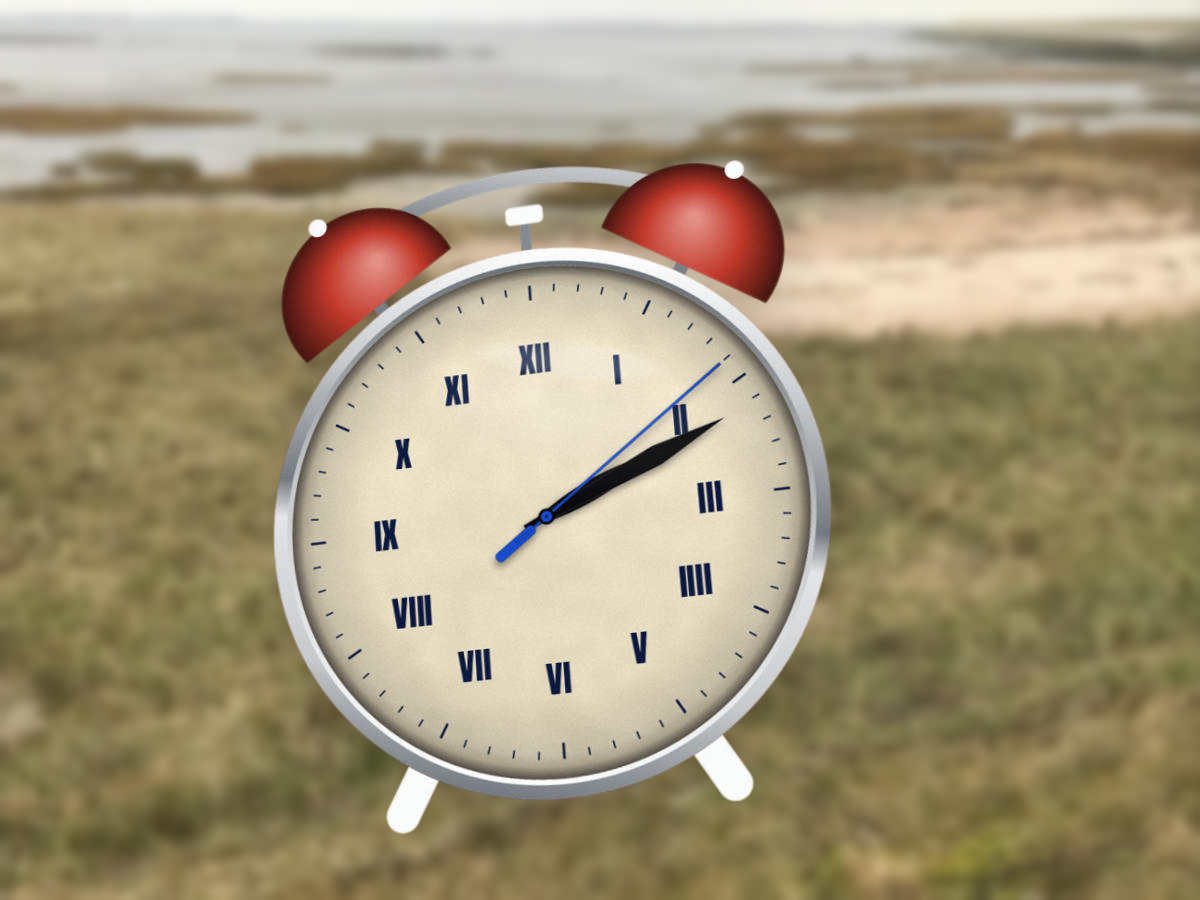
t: h=2 m=11 s=9
